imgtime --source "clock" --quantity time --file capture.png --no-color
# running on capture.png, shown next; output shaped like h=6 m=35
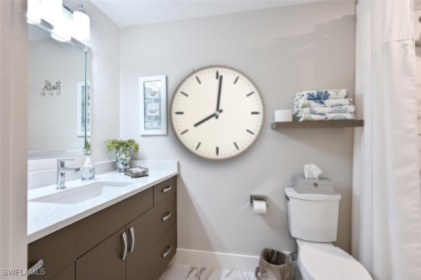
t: h=8 m=1
